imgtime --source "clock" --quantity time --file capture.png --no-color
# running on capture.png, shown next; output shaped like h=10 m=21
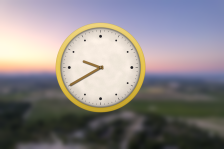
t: h=9 m=40
